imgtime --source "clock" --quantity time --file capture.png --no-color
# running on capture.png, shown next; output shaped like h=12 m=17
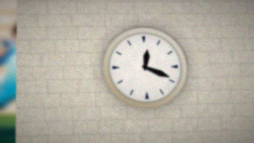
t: h=12 m=19
